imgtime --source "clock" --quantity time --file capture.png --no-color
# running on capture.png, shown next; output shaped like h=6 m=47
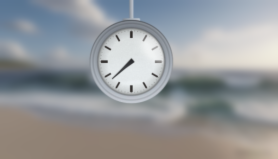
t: h=7 m=38
